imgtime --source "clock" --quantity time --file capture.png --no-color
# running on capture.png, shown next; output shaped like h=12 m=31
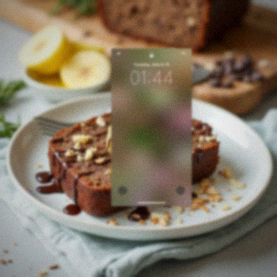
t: h=1 m=44
